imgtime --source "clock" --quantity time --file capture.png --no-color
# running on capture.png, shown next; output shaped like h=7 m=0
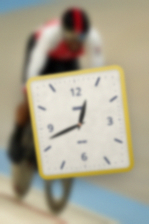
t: h=12 m=42
